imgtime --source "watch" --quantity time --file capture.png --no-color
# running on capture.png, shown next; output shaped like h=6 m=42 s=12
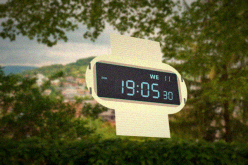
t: h=19 m=5 s=30
